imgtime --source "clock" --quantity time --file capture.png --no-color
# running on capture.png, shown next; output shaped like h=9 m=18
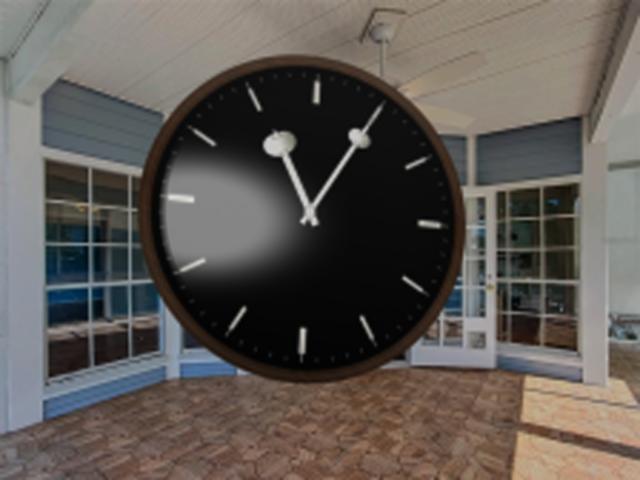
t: h=11 m=5
